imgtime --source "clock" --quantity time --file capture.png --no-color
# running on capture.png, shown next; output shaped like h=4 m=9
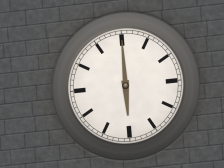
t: h=6 m=0
